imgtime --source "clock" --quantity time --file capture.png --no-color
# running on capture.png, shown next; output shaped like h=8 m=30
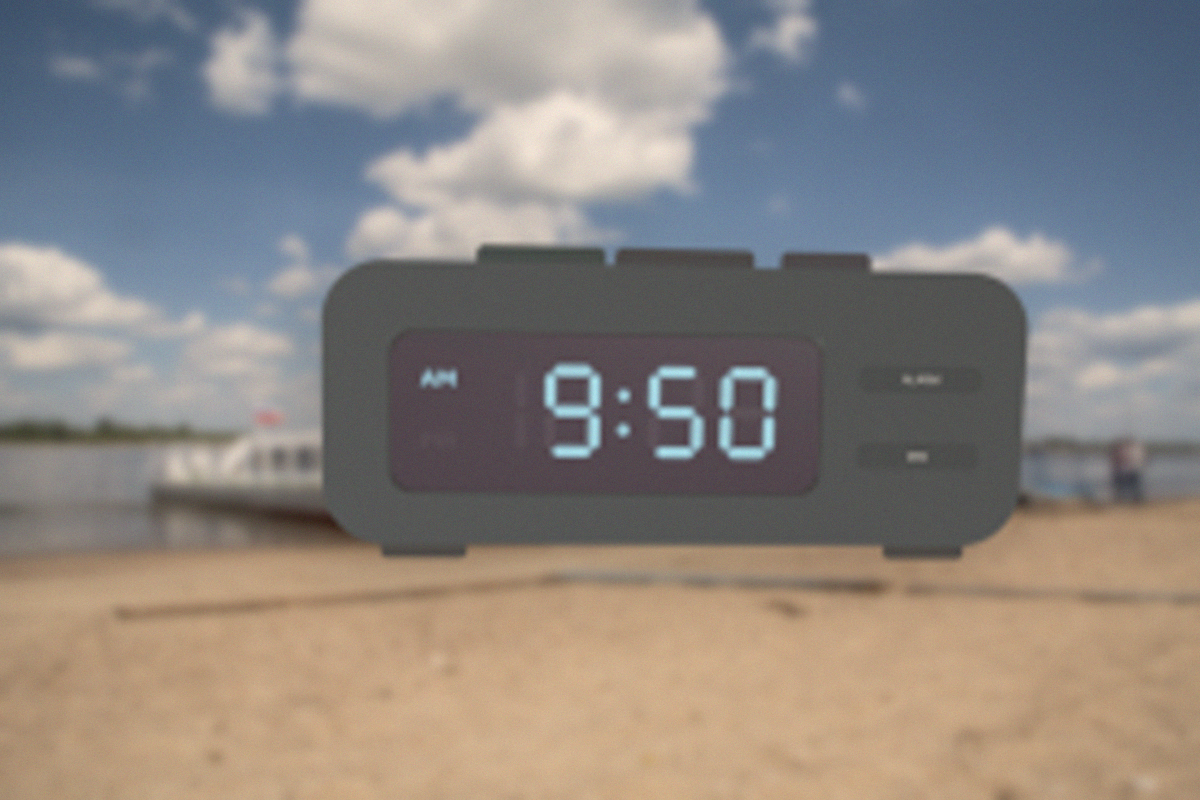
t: h=9 m=50
